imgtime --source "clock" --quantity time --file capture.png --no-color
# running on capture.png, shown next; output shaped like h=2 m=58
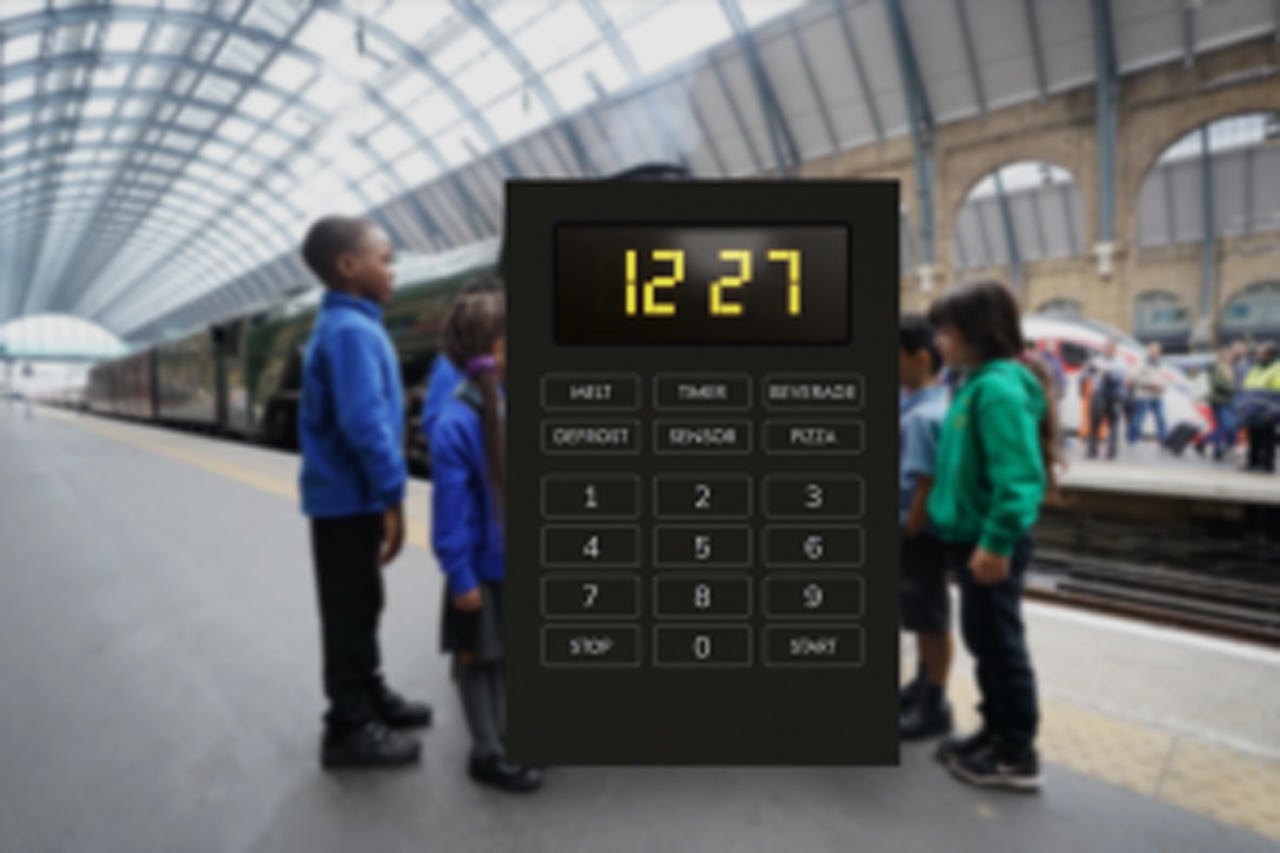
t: h=12 m=27
